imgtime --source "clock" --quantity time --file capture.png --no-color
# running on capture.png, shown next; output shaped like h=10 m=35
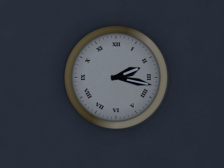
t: h=2 m=17
